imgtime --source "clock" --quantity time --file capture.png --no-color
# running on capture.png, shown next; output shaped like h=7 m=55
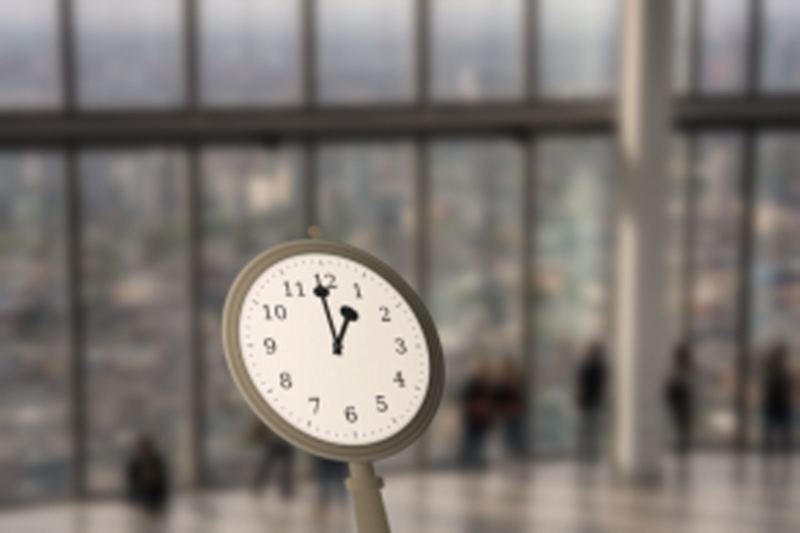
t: h=12 m=59
